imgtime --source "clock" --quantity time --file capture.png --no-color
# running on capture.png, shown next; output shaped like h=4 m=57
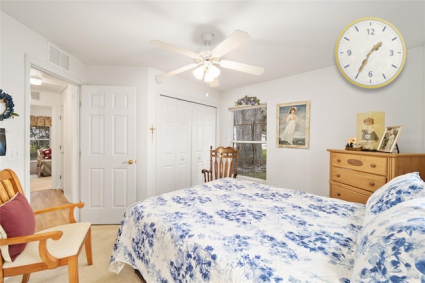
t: h=1 m=35
